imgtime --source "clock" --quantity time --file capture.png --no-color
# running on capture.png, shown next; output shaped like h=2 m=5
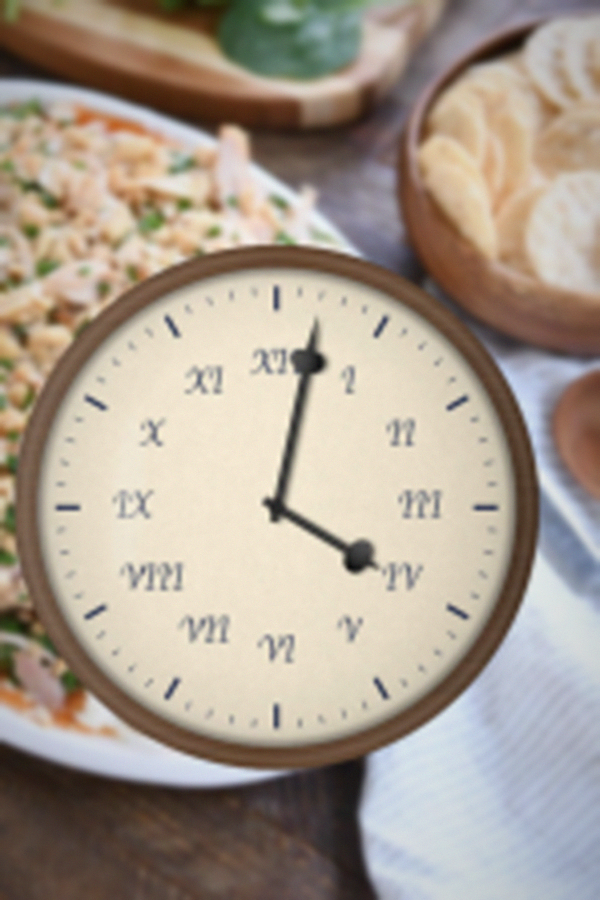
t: h=4 m=2
